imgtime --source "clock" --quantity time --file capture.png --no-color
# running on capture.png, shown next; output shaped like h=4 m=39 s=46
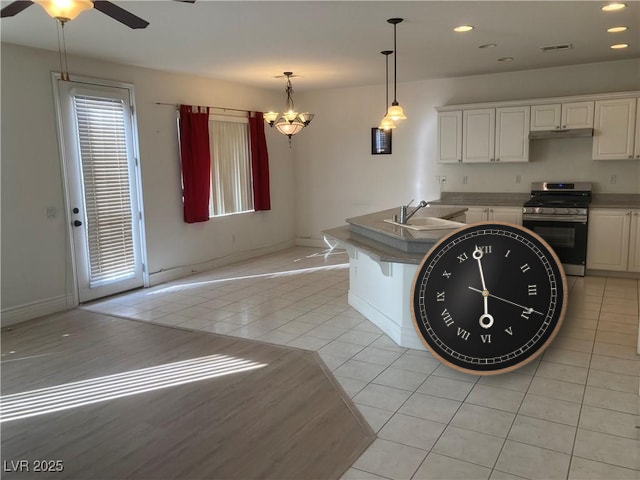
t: h=5 m=58 s=19
